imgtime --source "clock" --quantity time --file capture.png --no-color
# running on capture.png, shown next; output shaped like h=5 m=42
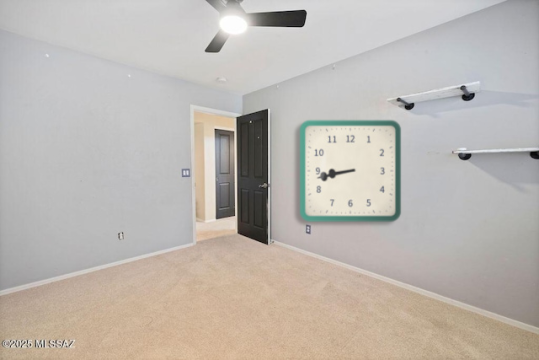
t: h=8 m=43
